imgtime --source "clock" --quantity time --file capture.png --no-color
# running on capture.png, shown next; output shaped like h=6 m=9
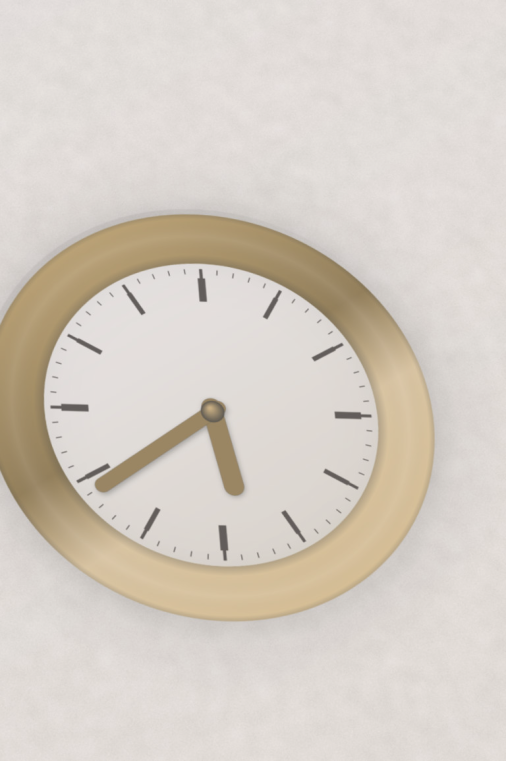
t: h=5 m=39
